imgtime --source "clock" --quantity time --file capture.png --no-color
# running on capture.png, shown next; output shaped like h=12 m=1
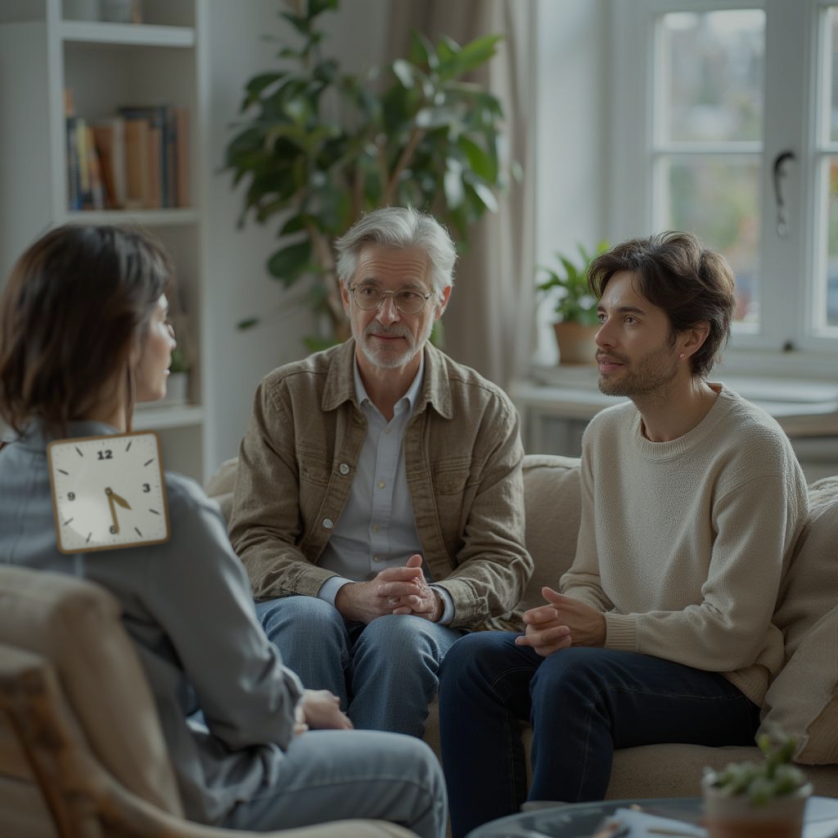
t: h=4 m=29
